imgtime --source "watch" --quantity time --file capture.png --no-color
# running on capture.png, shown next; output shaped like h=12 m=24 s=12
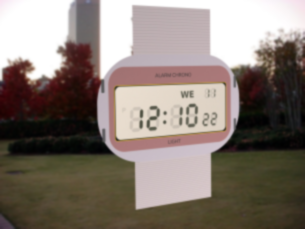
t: h=12 m=10 s=22
